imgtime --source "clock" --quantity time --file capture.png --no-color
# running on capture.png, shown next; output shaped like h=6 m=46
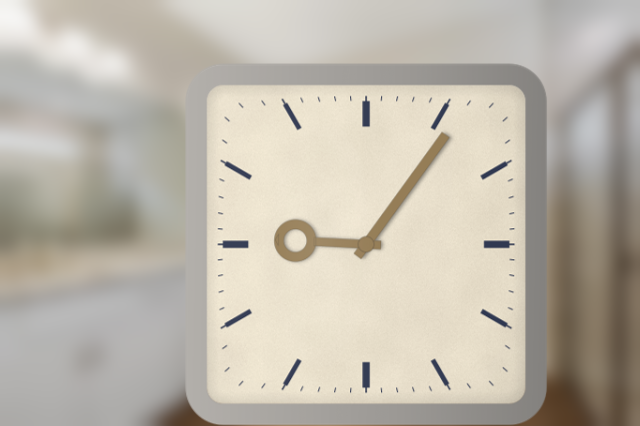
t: h=9 m=6
